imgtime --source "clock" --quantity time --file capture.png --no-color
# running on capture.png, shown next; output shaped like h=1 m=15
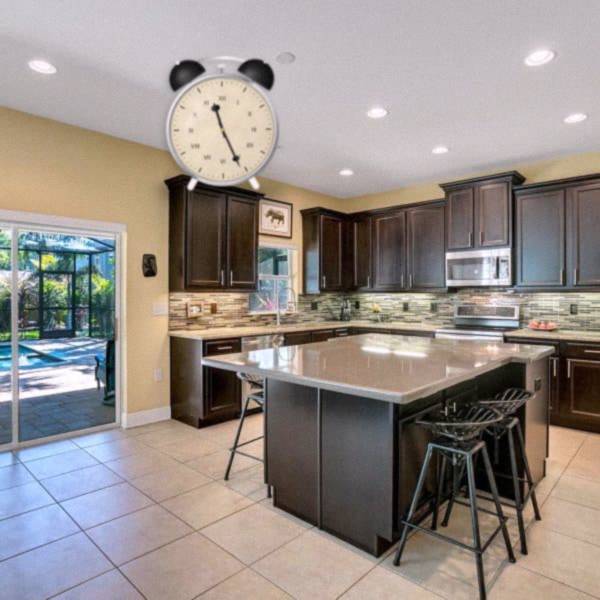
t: h=11 m=26
